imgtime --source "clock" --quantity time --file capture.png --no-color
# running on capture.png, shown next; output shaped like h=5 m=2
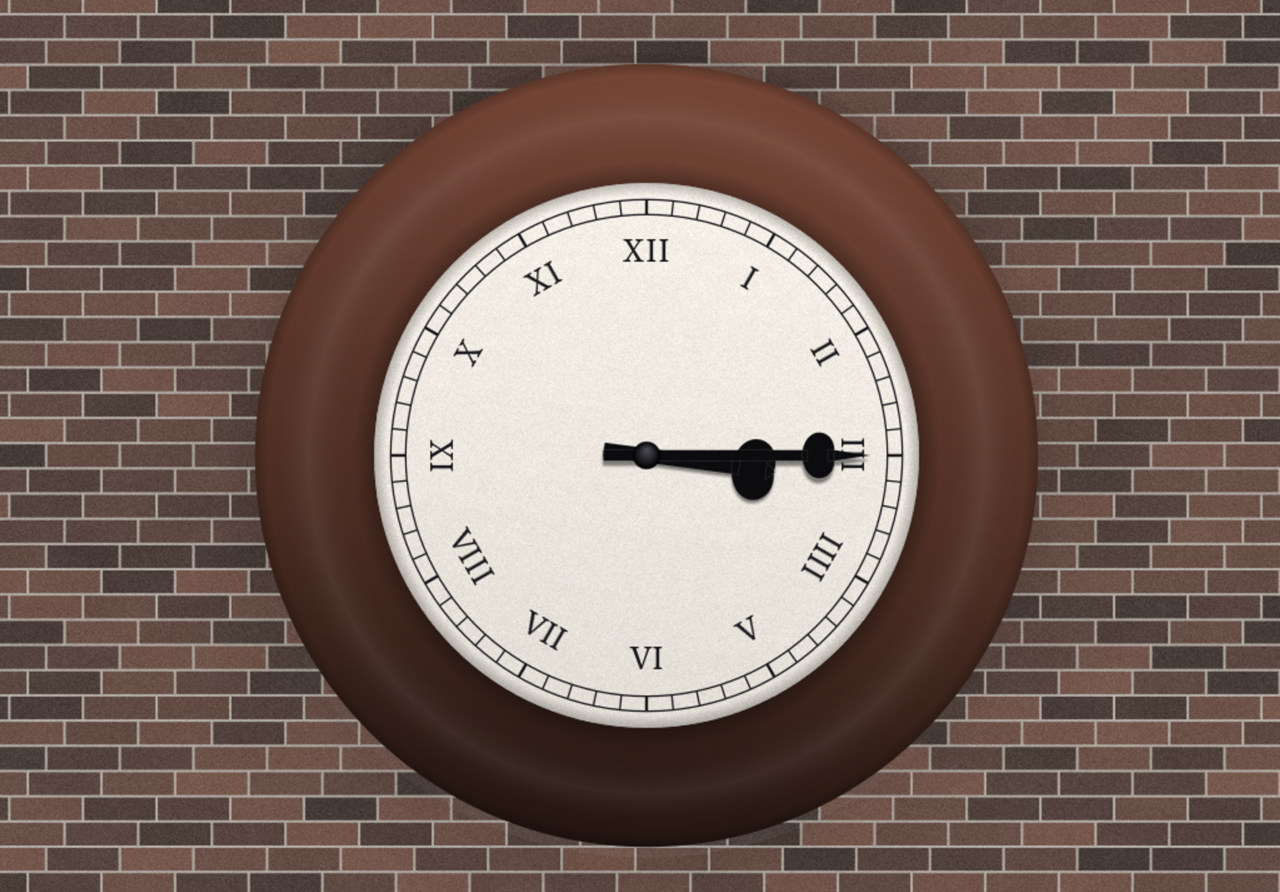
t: h=3 m=15
